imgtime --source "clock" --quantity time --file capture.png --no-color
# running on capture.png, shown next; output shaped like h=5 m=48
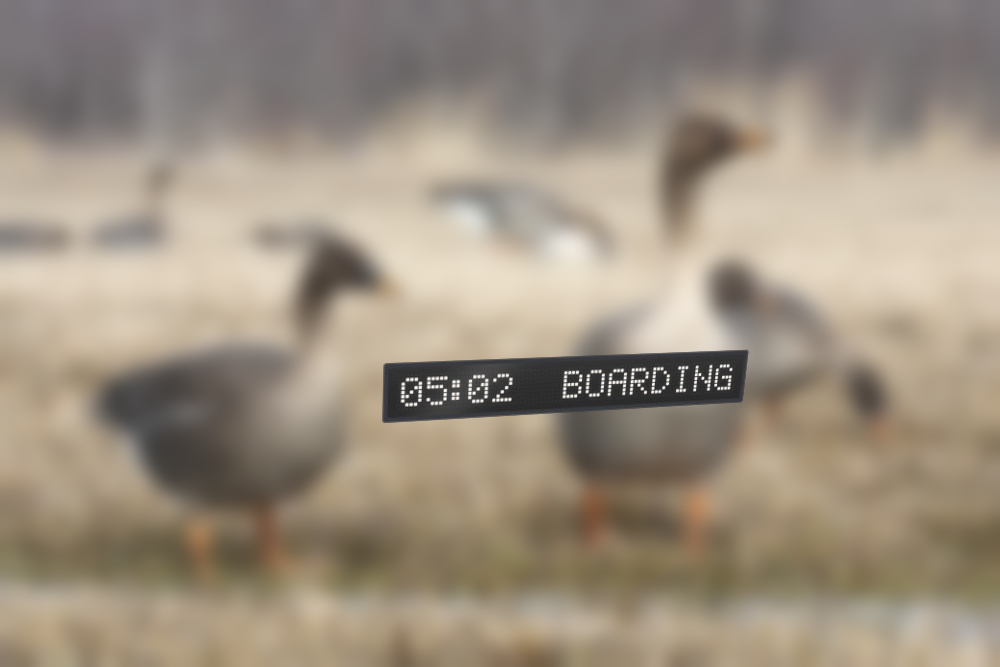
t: h=5 m=2
